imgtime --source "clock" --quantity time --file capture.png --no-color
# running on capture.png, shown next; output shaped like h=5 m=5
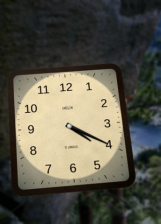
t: h=4 m=20
